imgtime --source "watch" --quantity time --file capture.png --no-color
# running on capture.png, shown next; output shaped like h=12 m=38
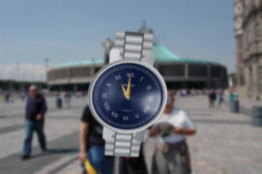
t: h=11 m=0
